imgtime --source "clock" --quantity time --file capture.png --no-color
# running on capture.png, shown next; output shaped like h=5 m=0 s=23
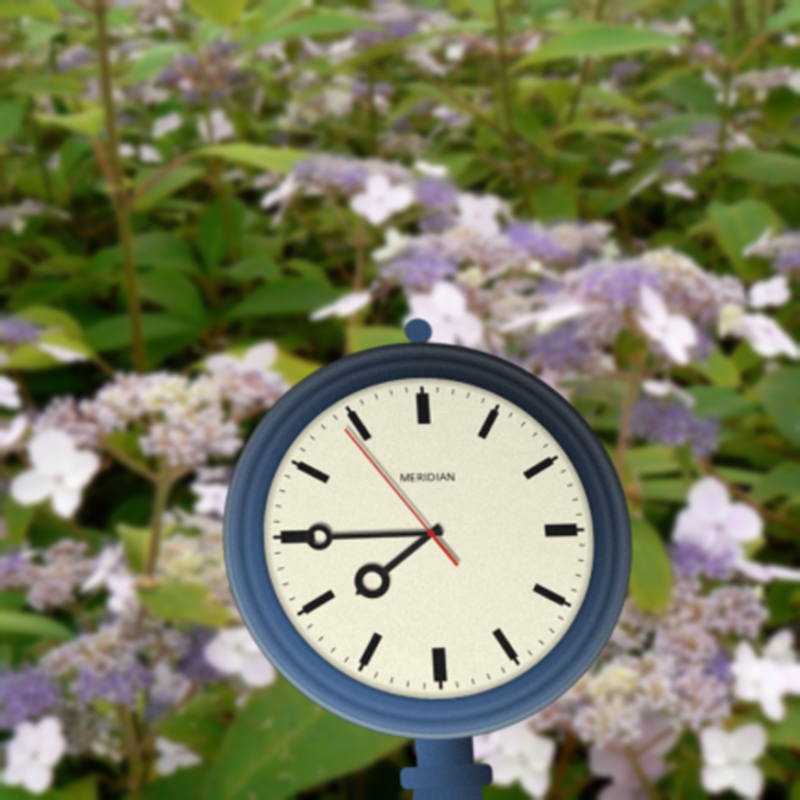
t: h=7 m=44 s=54
